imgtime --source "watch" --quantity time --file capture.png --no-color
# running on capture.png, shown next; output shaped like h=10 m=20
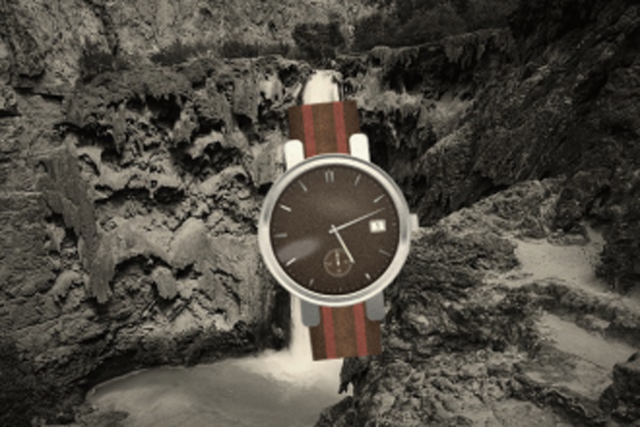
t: h=5 m=12
